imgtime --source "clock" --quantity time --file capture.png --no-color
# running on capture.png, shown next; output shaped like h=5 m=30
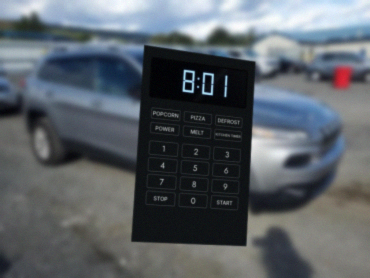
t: h=8 m=1
